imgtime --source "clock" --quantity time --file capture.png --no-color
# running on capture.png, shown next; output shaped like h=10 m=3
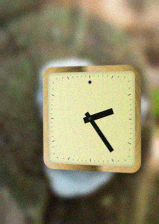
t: h=2 m=24
